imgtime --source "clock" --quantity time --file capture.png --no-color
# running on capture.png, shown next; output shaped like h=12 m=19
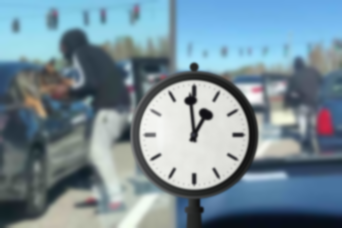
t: h=12 m=59
